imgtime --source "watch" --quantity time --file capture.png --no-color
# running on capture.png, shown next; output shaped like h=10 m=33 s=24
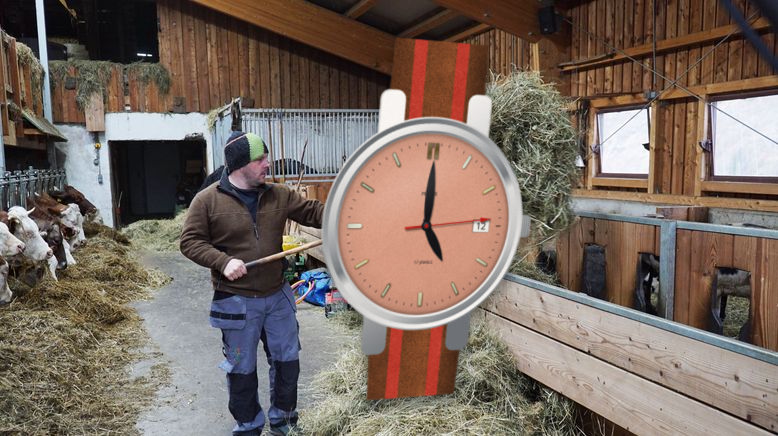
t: h=5 m=0 s=14
